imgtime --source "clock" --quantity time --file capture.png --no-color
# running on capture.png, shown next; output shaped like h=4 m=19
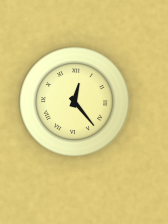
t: h=12 m=23
